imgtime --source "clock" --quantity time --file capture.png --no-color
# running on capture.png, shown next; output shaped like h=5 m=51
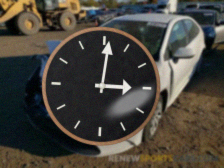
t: h=3 m=1
